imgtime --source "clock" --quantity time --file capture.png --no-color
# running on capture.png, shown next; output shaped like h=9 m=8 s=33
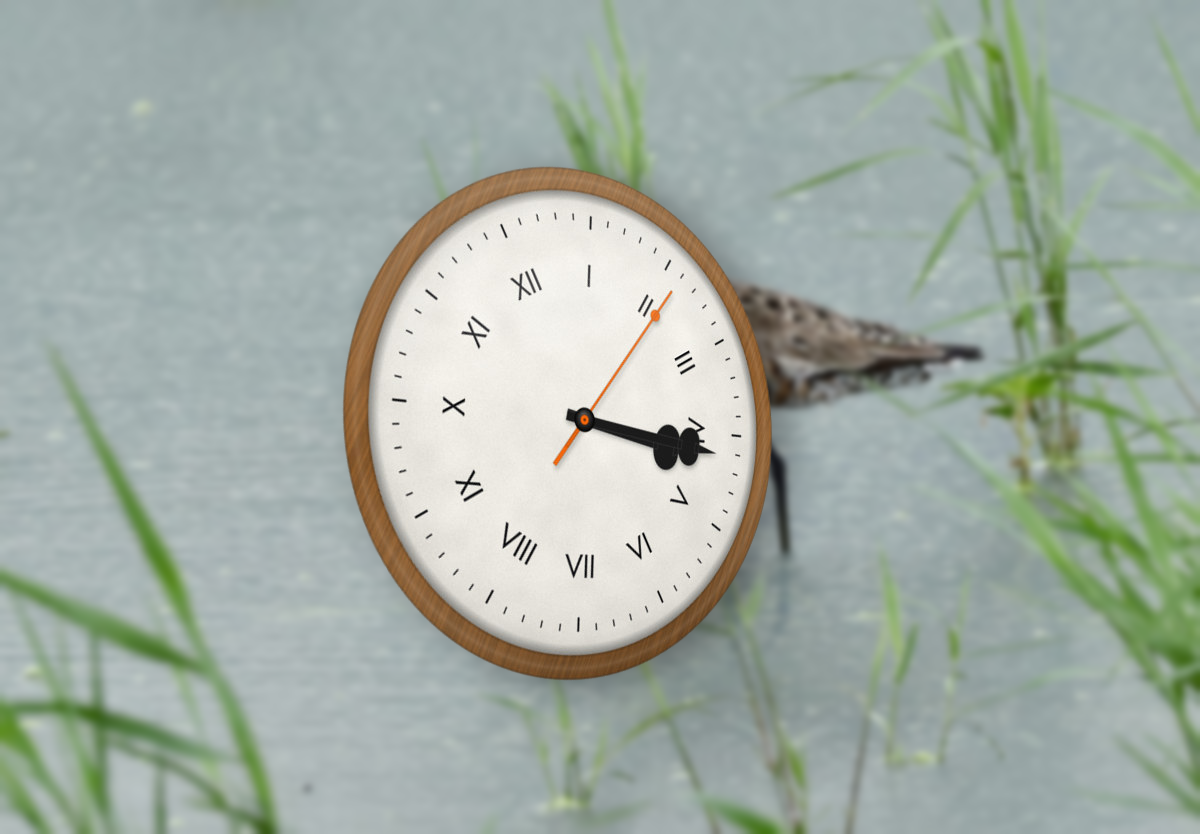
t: h=4 m=21 s=11
